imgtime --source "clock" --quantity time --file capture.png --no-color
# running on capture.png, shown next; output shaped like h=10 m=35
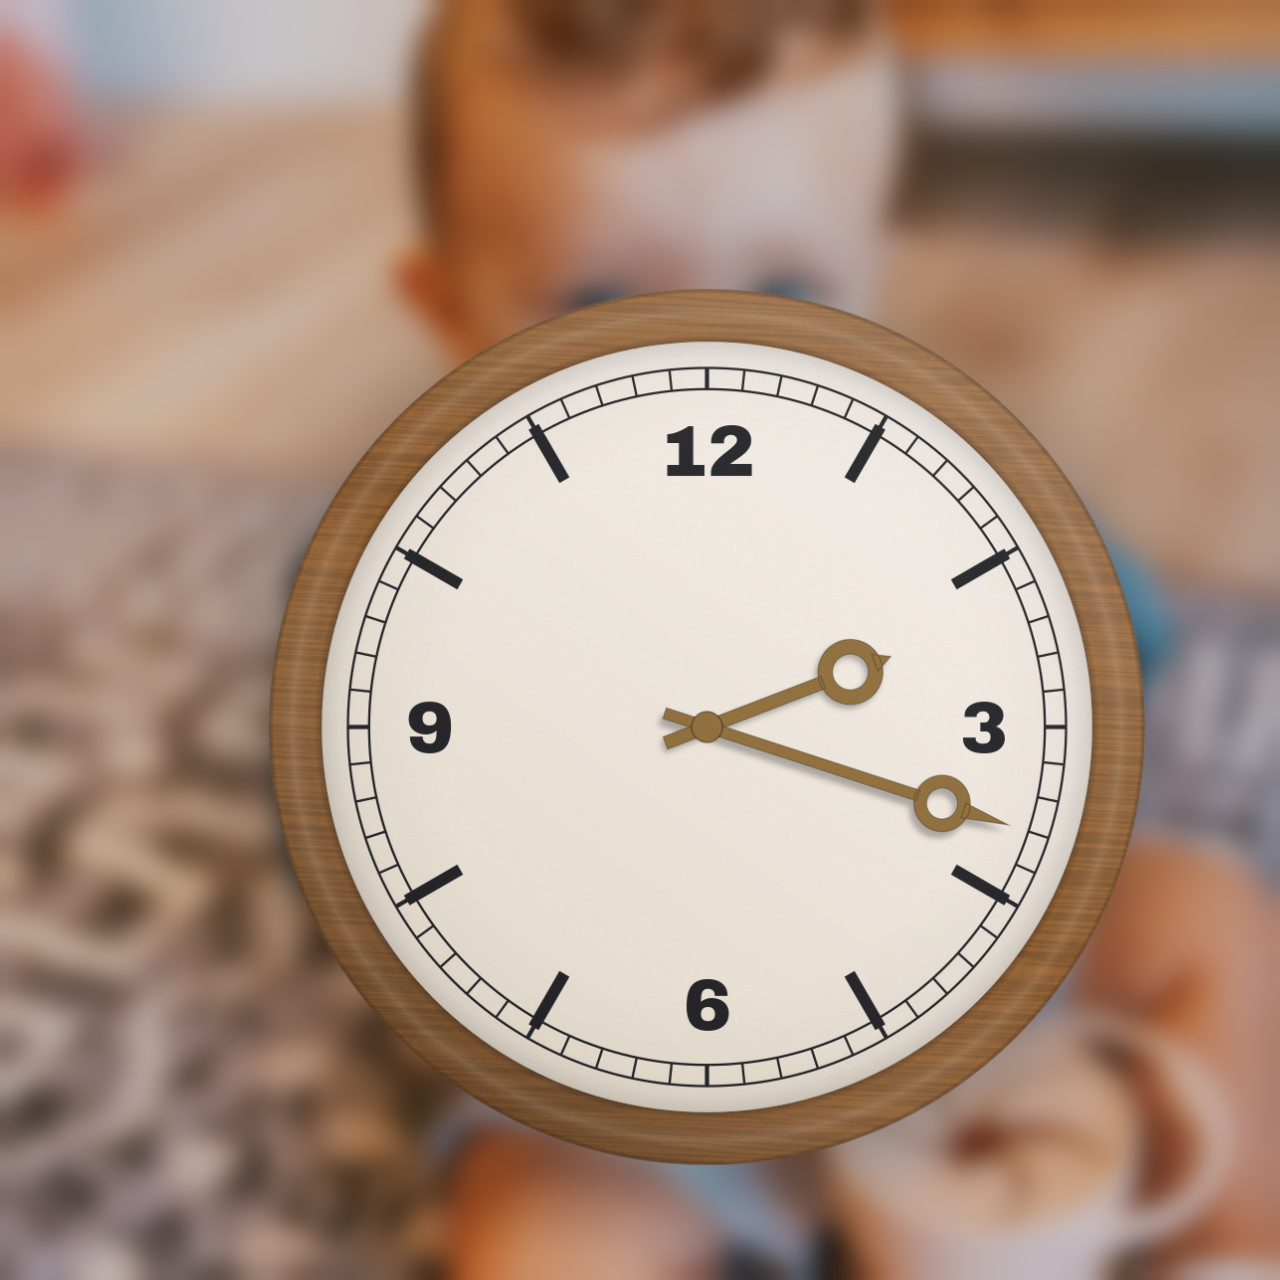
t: h=2 m=18
